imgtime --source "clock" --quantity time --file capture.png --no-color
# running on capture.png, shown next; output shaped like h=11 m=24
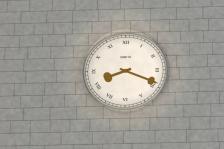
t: h=8 m=19
